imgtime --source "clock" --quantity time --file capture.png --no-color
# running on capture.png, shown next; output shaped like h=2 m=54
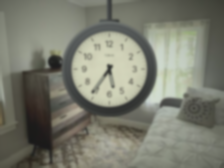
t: h=5 m=36
